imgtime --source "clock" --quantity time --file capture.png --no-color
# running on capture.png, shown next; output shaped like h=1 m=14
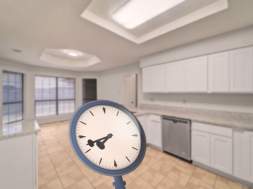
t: h=7 m=42
